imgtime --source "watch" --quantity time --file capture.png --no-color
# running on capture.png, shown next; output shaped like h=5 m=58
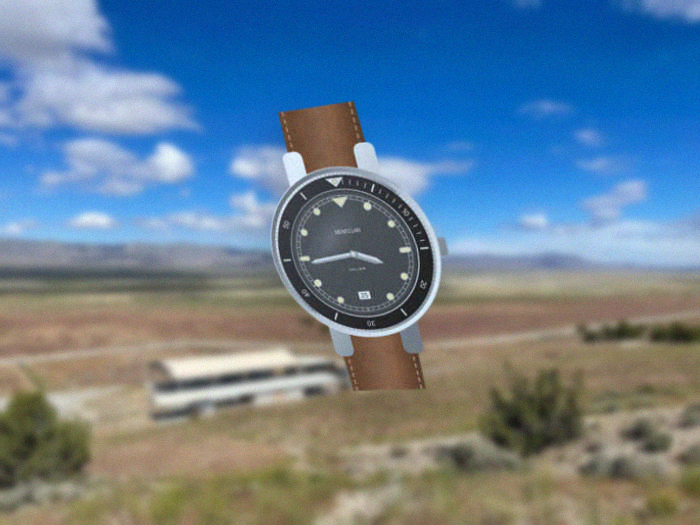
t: h=3 m=44
